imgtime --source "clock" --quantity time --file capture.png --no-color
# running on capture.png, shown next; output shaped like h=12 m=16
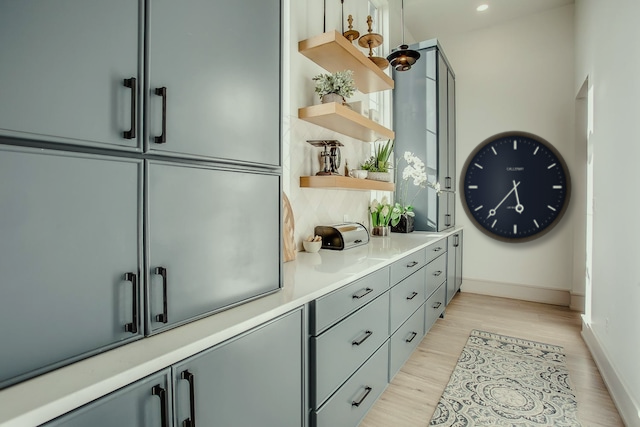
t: h=5 m=37
